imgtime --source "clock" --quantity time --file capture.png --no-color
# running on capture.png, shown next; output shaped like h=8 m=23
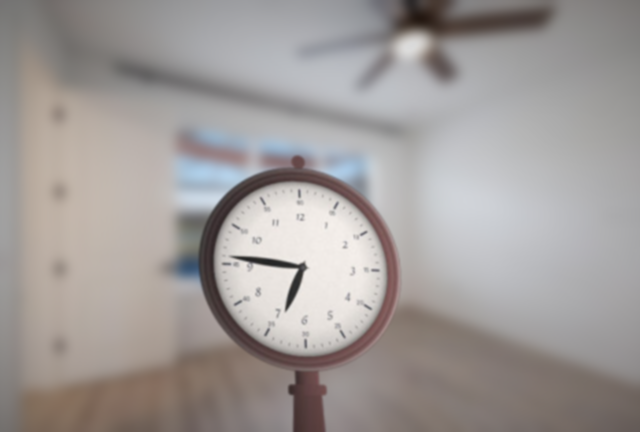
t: h=6 m=46
